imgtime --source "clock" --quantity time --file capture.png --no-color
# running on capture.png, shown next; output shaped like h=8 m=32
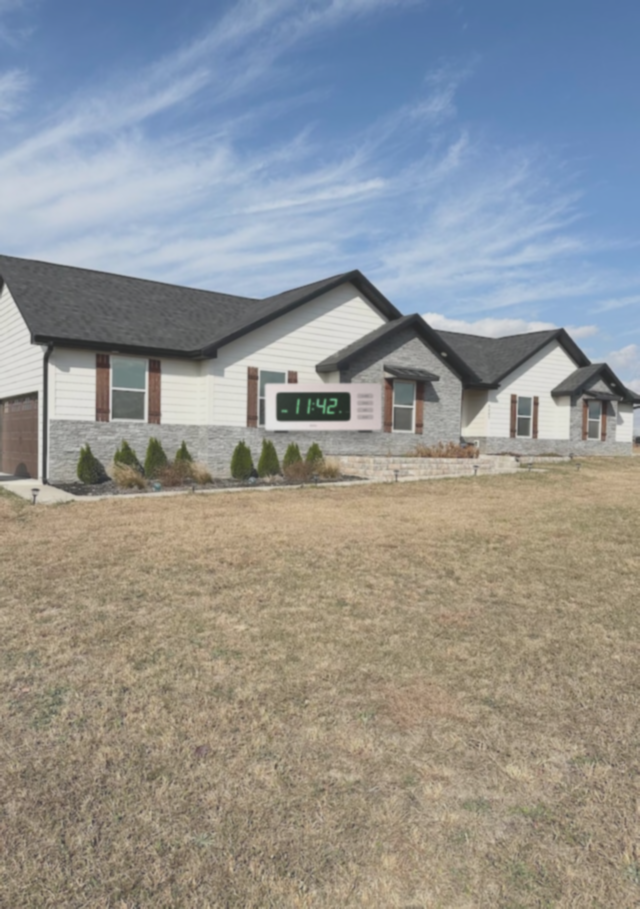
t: h=11 m=42
